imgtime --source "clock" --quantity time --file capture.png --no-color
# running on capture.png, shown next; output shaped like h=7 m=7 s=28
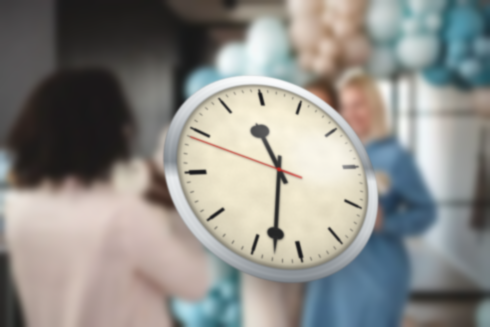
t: h=11 m=32 s=49
